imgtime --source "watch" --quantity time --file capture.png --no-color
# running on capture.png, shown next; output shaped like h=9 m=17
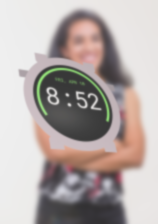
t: h=8 m=52
